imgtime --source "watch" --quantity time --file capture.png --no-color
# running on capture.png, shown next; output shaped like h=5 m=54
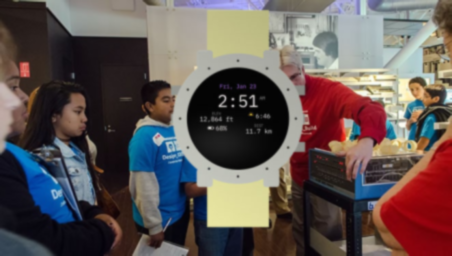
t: h=2 m=51
